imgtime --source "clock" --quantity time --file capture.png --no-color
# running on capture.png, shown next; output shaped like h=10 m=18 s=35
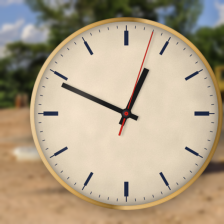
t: h=12 m=49 s=3
